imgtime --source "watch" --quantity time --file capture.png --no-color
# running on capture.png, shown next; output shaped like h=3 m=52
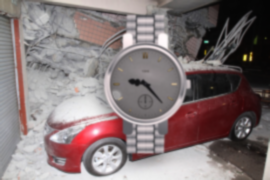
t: h=9 m=23
